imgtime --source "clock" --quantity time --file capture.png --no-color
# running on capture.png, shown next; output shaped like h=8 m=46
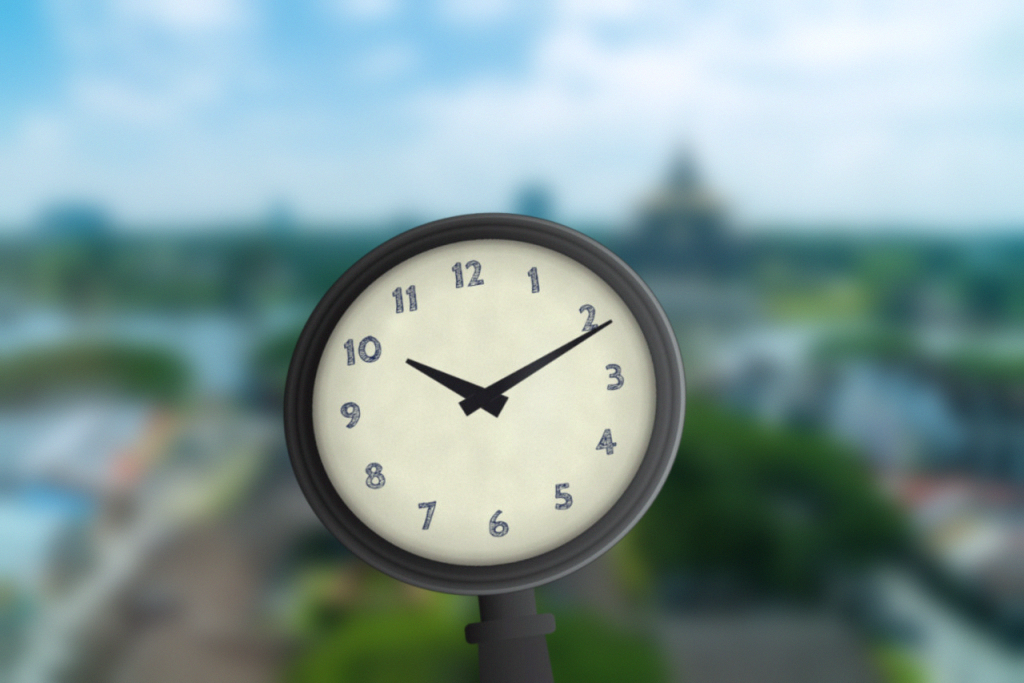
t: h=10 m=11
